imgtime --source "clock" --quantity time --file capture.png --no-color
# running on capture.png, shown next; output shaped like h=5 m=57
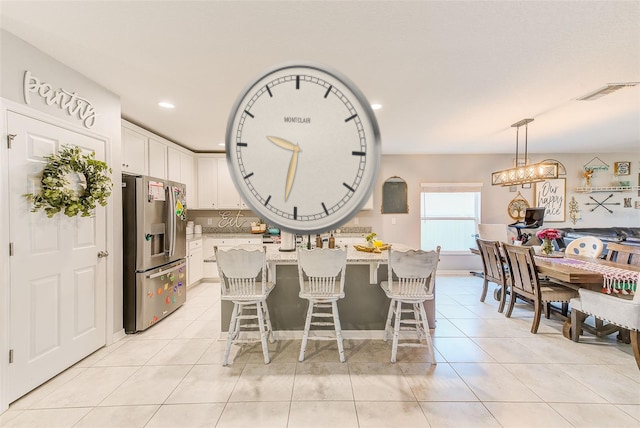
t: h=9 m=32
